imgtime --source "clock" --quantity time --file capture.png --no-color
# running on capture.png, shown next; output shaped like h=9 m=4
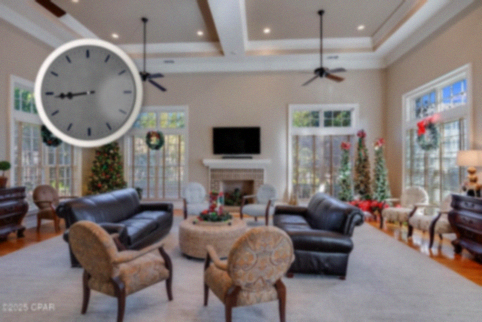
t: h=8 m=44
